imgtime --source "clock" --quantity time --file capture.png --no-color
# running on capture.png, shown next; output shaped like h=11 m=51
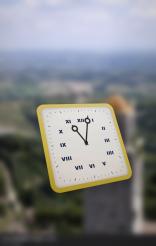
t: h=11 m=3
